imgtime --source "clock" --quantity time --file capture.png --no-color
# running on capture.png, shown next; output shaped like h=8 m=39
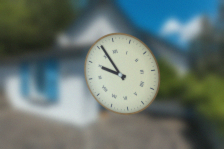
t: h=9 m=56
